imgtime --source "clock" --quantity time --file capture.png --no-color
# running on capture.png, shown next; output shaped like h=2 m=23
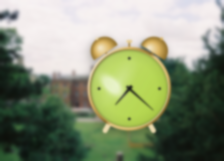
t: h=7 m=22
